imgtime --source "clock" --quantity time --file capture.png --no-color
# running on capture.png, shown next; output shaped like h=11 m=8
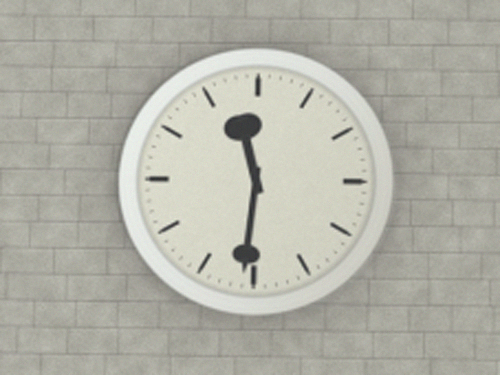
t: h=11 m=31
